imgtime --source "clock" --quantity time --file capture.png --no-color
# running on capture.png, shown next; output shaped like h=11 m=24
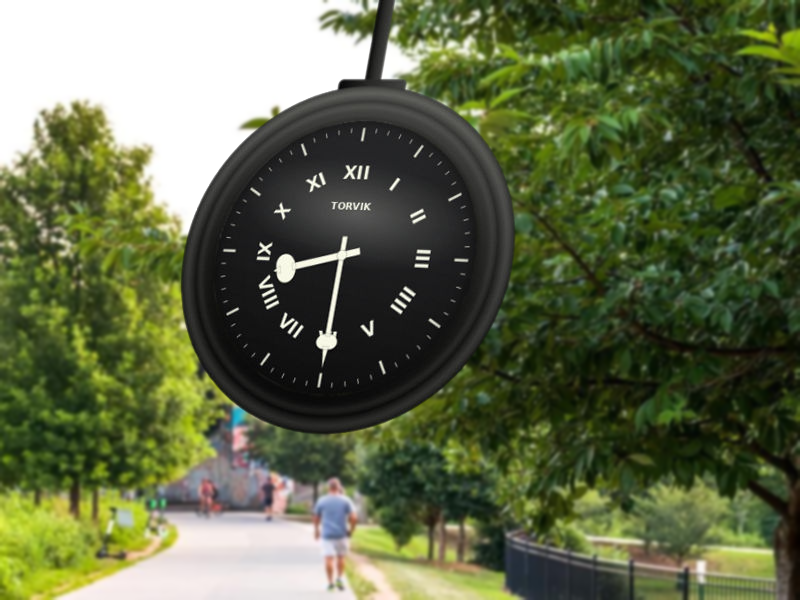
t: h=8 m=30
